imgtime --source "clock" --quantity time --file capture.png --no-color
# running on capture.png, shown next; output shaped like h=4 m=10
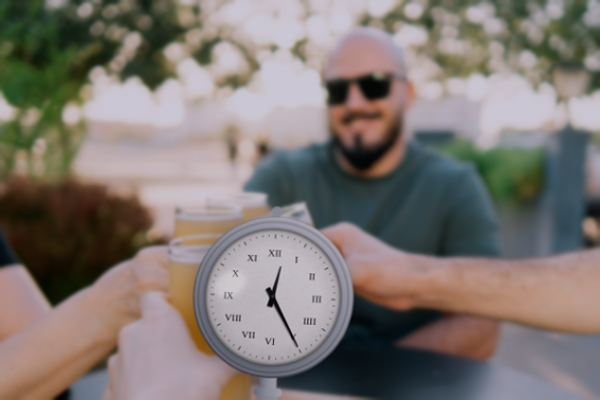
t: h=12 m=25
